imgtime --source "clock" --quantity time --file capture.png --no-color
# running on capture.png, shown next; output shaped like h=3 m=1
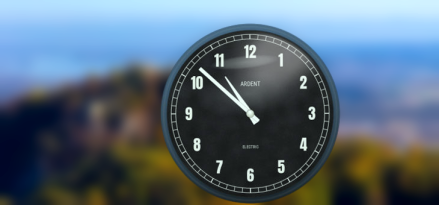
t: h=10 m=52
